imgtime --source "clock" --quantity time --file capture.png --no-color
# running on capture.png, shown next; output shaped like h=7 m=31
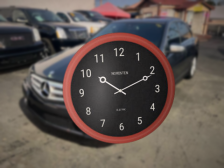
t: h=10 m=11
